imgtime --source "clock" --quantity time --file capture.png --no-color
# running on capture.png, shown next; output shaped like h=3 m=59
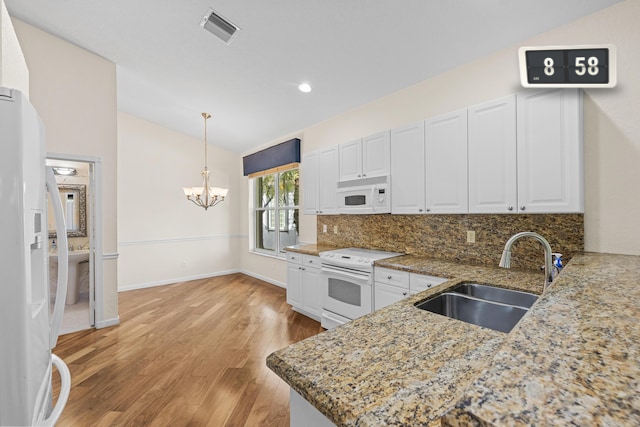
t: h=8 m=58
